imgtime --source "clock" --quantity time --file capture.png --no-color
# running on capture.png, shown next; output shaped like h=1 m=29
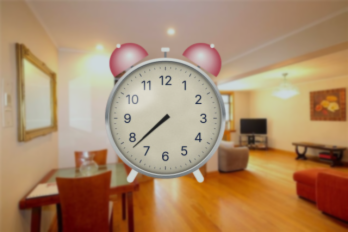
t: h=7 m=38
